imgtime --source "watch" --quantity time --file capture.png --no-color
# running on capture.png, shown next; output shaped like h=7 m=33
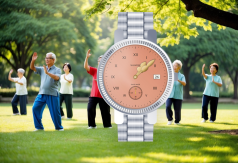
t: h=1 m=8
